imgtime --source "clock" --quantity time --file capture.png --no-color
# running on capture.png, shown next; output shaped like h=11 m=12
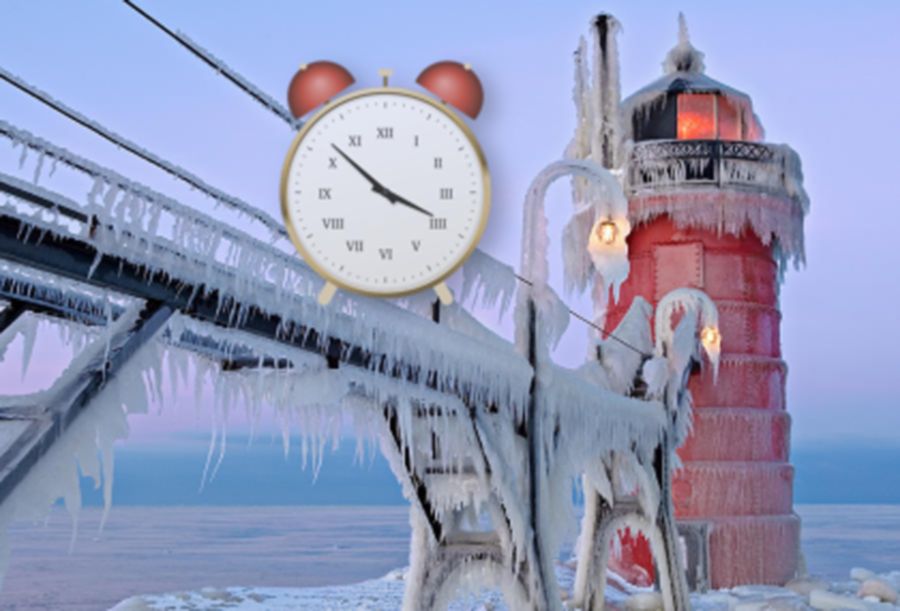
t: h=3 m=52
